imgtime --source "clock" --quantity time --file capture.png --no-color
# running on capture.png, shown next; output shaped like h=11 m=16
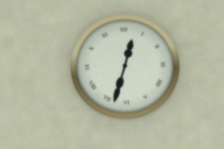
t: h=12 m=33
